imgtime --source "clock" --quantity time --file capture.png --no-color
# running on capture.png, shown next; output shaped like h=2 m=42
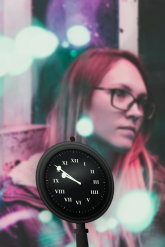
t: h=9 m=51
